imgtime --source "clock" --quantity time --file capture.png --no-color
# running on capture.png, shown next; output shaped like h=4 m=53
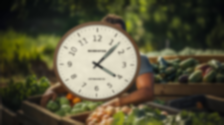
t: h=4 m=7
